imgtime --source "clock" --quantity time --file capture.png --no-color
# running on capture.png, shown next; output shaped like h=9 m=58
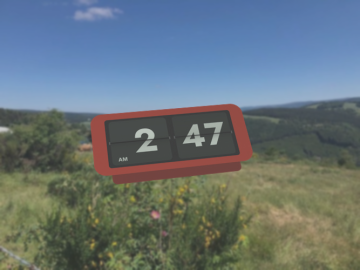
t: h=2 m=47
